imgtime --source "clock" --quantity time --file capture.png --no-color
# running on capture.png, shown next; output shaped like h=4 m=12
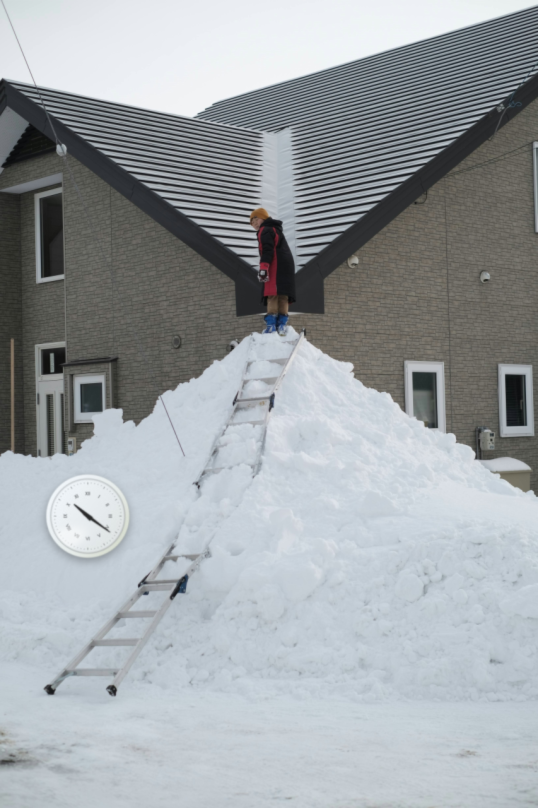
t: h=10 m=21
